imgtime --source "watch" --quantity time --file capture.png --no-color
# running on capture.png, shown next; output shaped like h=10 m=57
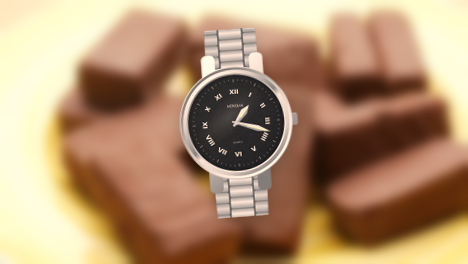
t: h=1 m=18
